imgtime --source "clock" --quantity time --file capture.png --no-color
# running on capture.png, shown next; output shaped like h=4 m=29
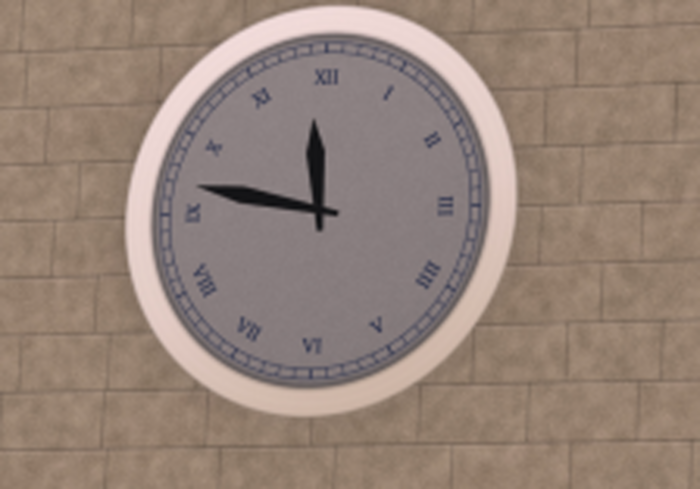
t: h=11 m=47
